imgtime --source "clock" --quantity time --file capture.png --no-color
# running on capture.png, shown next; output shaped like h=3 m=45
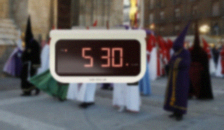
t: h=5 m=30
